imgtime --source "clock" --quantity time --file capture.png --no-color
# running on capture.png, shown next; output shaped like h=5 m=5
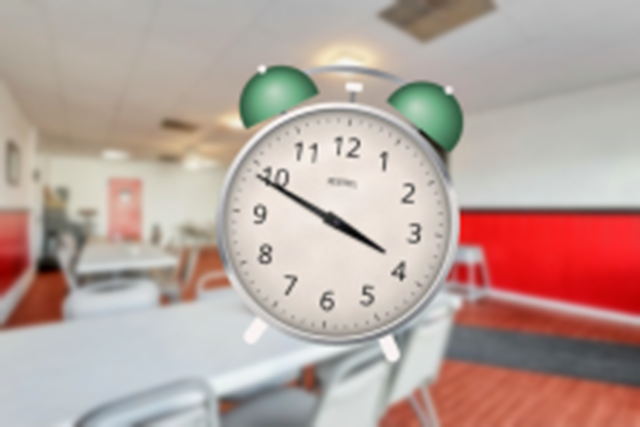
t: h=3 m=49
